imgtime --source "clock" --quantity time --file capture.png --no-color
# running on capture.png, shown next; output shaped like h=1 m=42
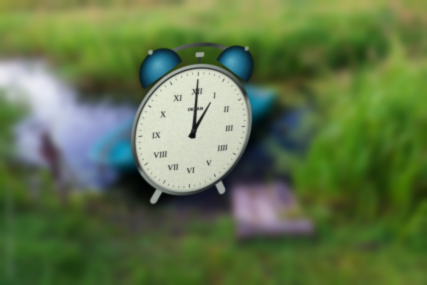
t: h=1 m=0
